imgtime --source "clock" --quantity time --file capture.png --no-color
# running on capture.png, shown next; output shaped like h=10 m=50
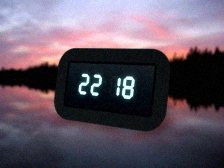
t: h=22 m=18
